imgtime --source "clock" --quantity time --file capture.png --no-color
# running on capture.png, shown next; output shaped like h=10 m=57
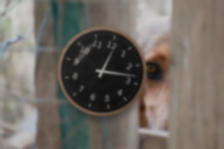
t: h=12 m=13
